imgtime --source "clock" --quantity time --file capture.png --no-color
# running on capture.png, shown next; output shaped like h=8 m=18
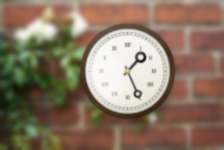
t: h=1 m=26
